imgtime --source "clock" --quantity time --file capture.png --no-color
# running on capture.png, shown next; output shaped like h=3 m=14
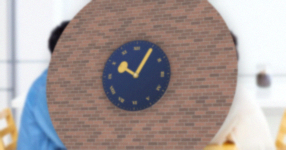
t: h=10 m=5
